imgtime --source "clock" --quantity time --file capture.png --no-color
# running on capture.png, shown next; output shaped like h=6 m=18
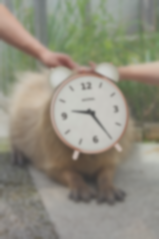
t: h=9 m=25
